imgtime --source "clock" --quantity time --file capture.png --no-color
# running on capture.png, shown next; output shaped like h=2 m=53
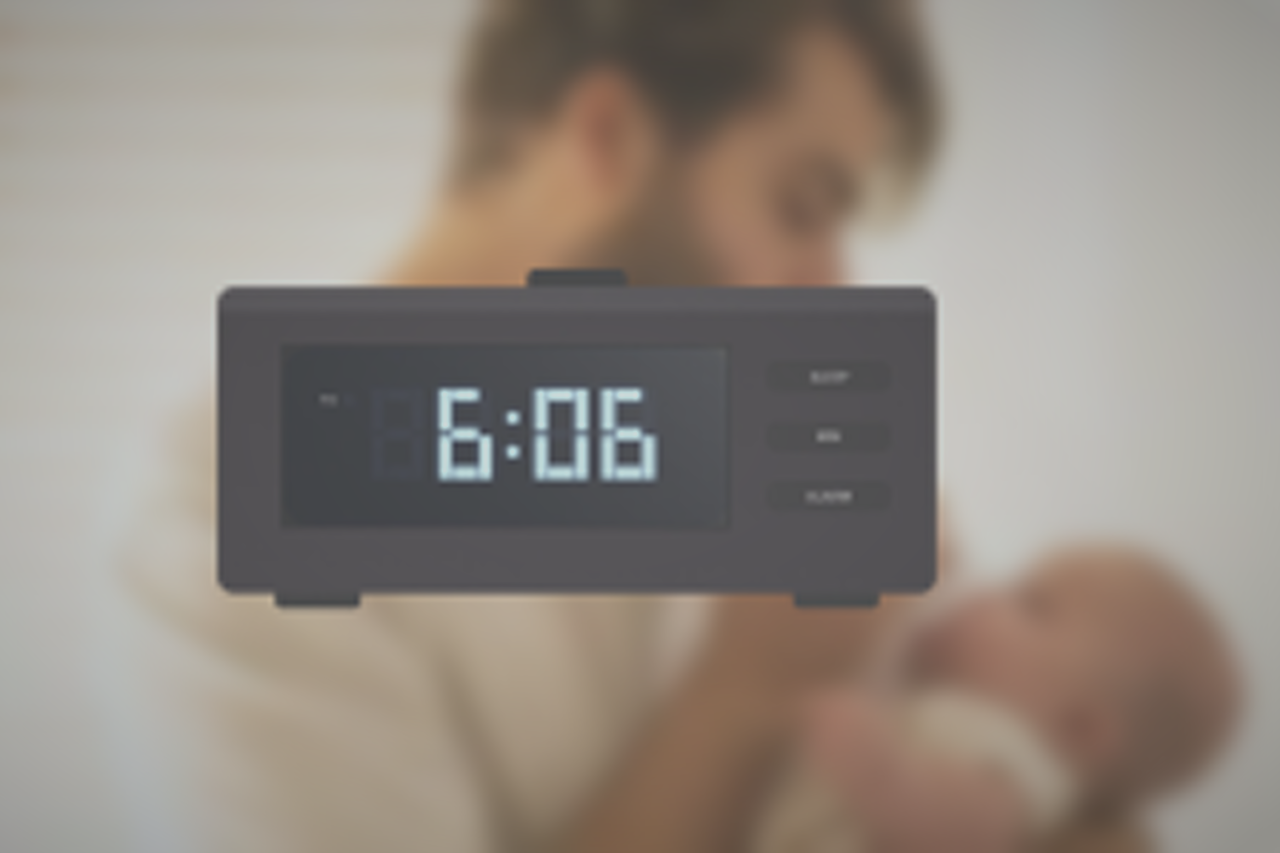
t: h=6 m=6
